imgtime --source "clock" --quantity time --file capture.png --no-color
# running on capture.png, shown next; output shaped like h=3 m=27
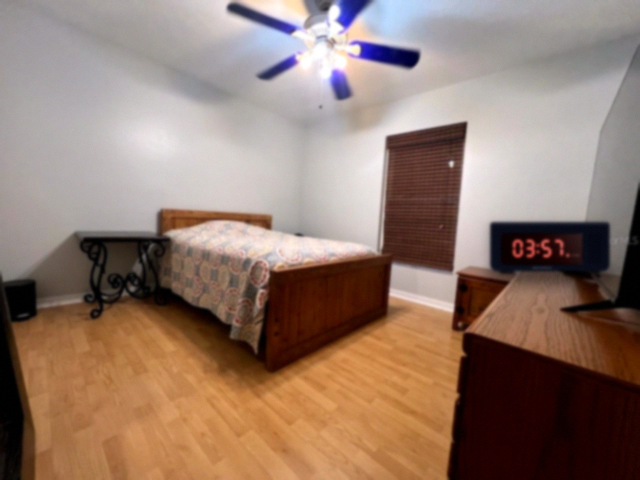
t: h=3 m=57
